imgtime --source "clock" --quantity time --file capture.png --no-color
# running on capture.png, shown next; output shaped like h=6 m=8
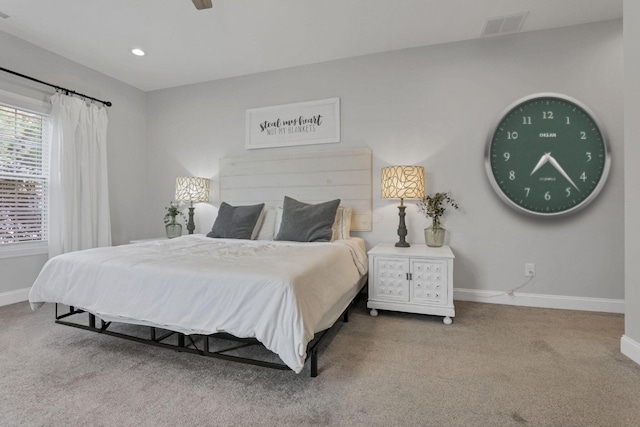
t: h=7 m=23
